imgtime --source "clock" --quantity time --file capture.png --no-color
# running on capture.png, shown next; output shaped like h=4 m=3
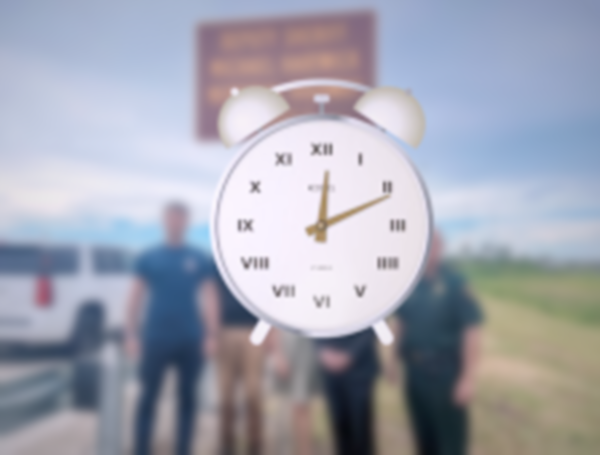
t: h=12 m=11
